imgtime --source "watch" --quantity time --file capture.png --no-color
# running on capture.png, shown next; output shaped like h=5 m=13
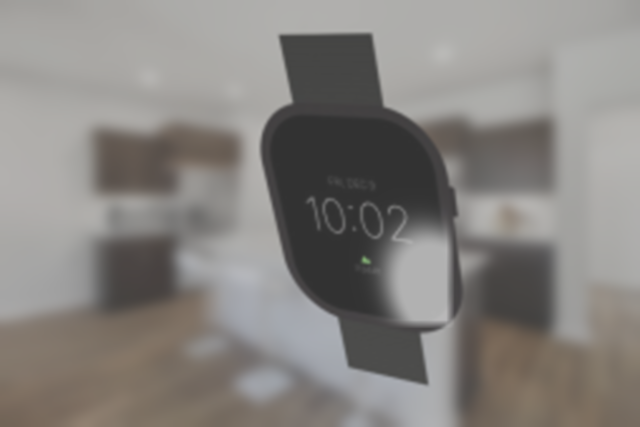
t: h=10 m=2
